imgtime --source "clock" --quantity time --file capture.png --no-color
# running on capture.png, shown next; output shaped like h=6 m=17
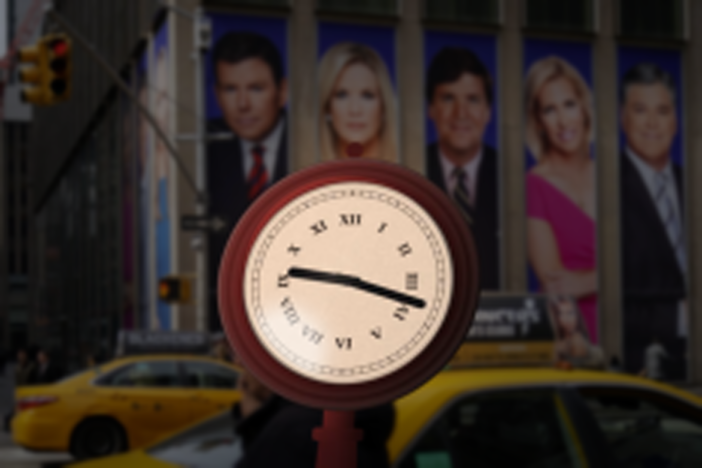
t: h=9 m=18
